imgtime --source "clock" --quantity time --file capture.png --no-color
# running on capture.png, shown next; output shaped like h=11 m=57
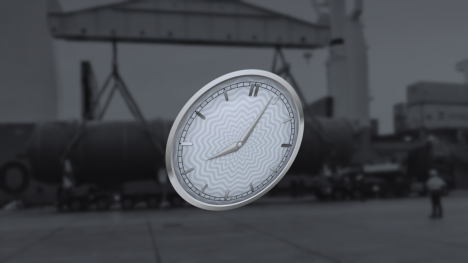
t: h=8 m=4
